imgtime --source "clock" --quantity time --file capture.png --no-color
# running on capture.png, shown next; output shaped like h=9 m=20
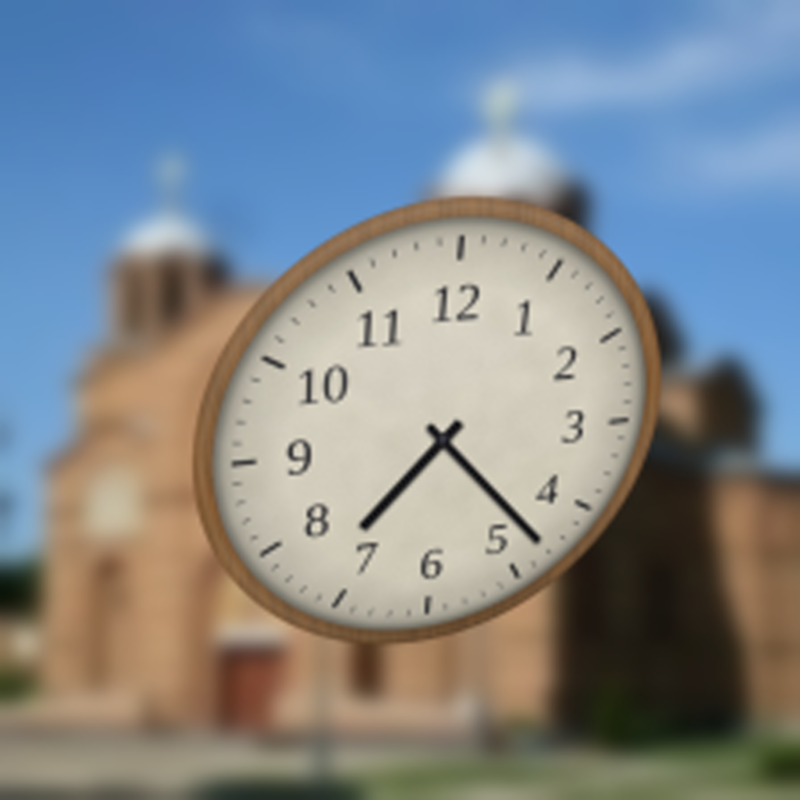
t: h=7 m=23
